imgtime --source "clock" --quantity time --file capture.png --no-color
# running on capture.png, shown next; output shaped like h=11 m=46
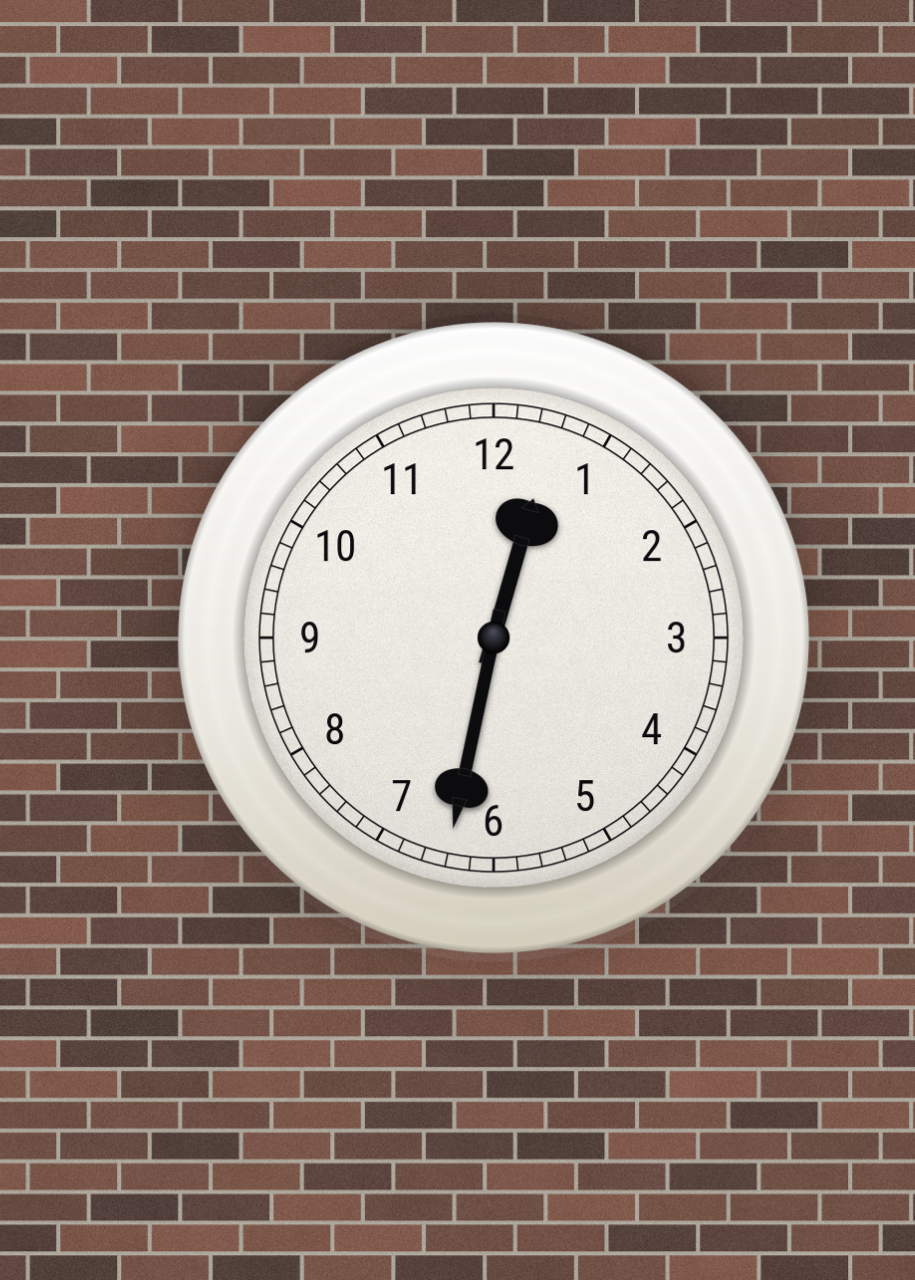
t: h=12 m=32
